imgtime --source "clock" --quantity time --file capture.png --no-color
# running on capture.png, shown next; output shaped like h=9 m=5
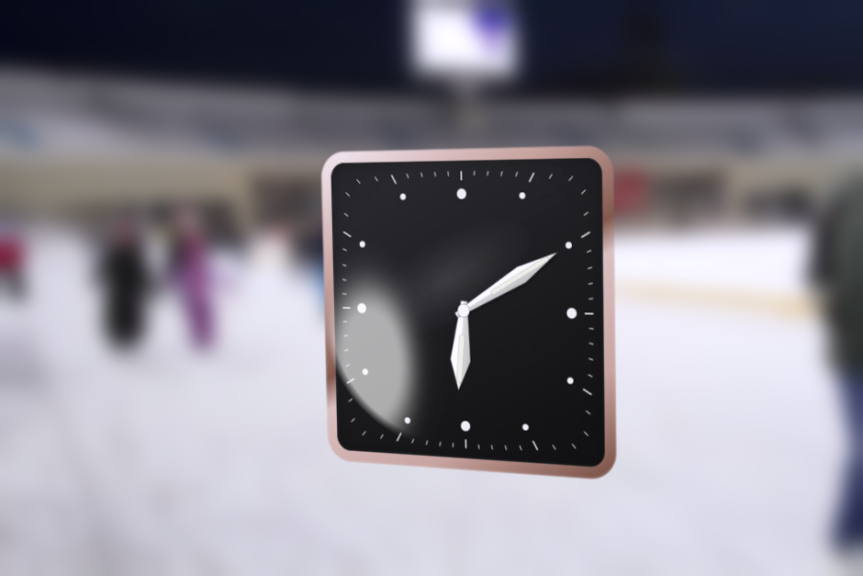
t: h=6 m=10
